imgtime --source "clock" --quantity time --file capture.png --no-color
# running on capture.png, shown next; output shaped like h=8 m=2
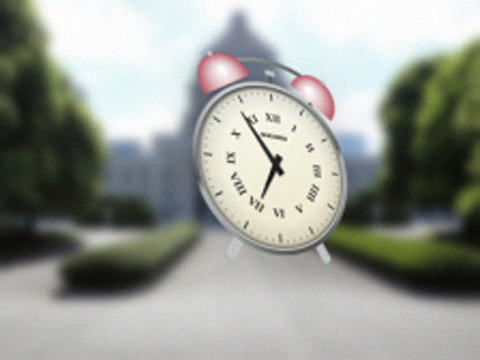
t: h=6 m=54
